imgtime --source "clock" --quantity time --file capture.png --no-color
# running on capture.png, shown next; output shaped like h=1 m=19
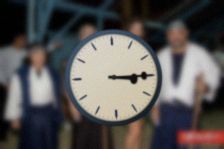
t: h=3 m=15
